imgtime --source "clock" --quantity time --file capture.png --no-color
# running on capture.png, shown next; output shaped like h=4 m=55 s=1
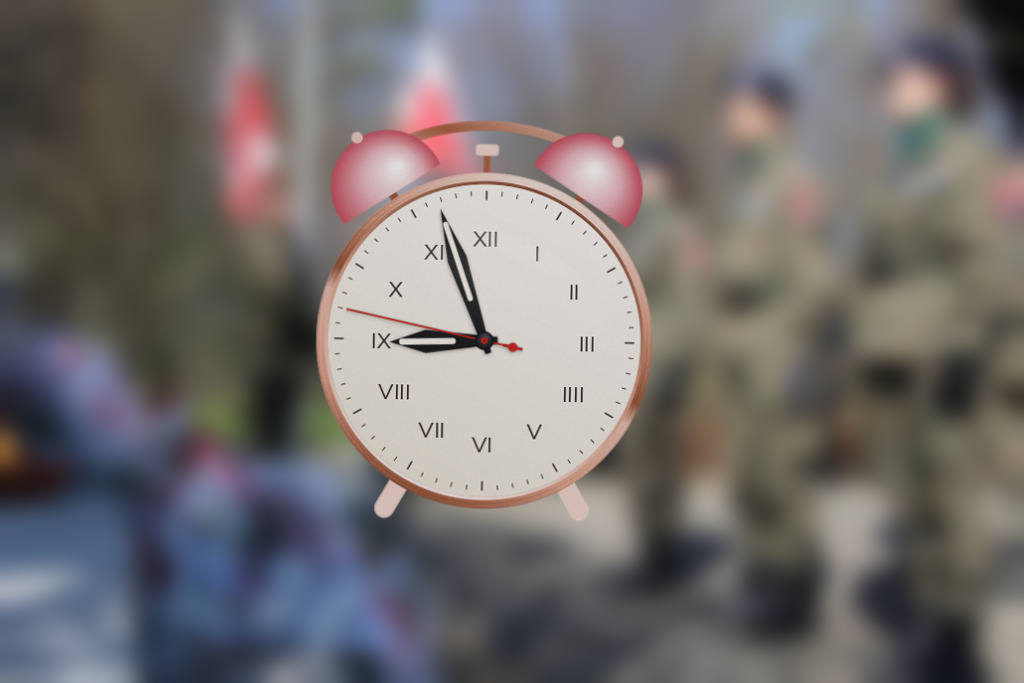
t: h=8 m=56 s=47
